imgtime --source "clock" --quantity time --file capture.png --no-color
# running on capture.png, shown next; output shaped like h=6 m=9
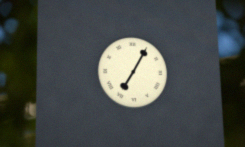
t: h=7 m=5
